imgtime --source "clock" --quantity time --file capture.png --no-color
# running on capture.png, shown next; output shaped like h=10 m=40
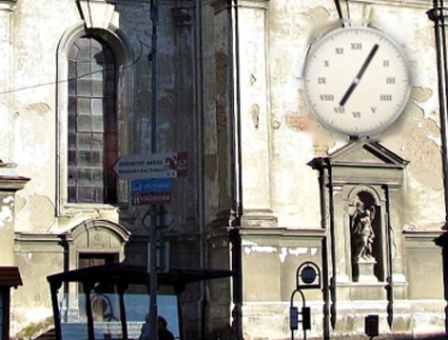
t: h=7 m=5
